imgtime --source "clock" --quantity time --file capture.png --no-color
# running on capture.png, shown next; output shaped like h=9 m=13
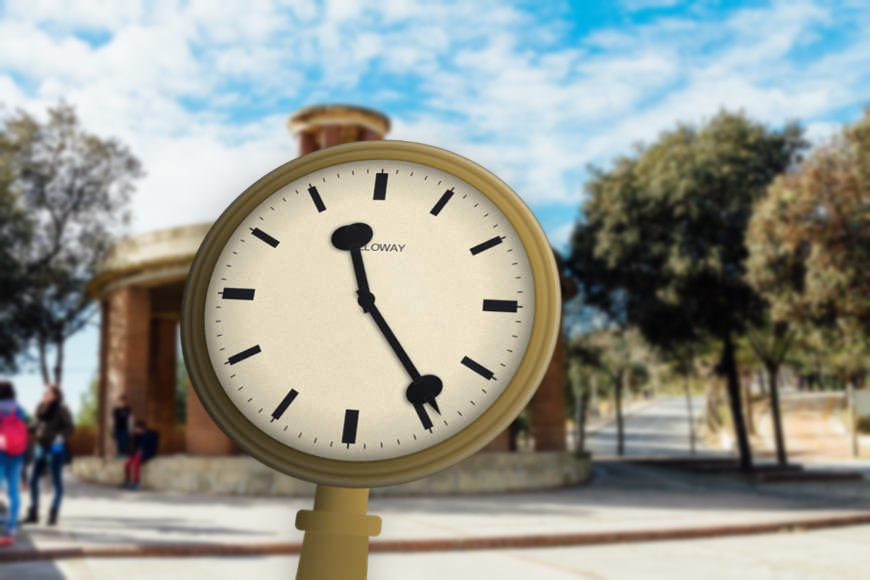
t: h=11 m=24
